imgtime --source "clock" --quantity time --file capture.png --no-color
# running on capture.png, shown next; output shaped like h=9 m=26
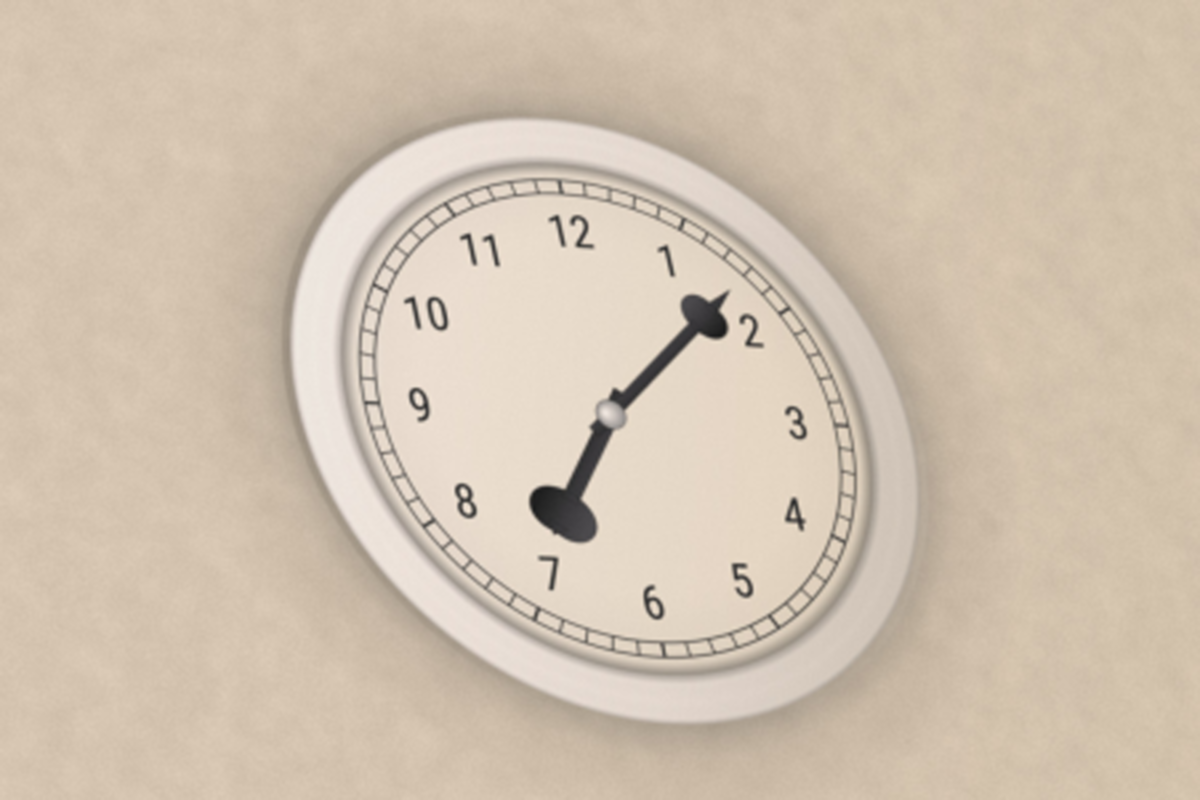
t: h=7 m=8
